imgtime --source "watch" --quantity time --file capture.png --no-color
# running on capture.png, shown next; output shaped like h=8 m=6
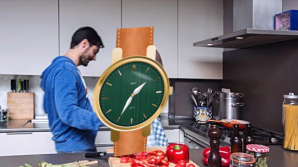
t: h=1 m=35
